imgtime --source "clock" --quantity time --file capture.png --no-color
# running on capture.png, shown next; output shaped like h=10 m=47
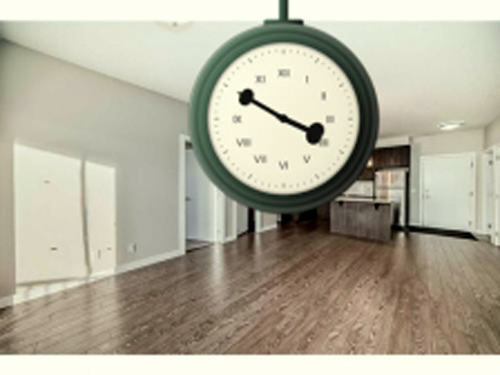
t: h=3 m=50
